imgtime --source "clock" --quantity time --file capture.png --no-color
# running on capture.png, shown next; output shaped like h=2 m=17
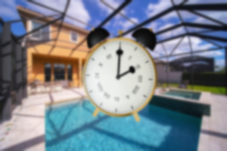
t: h=2 m=0
